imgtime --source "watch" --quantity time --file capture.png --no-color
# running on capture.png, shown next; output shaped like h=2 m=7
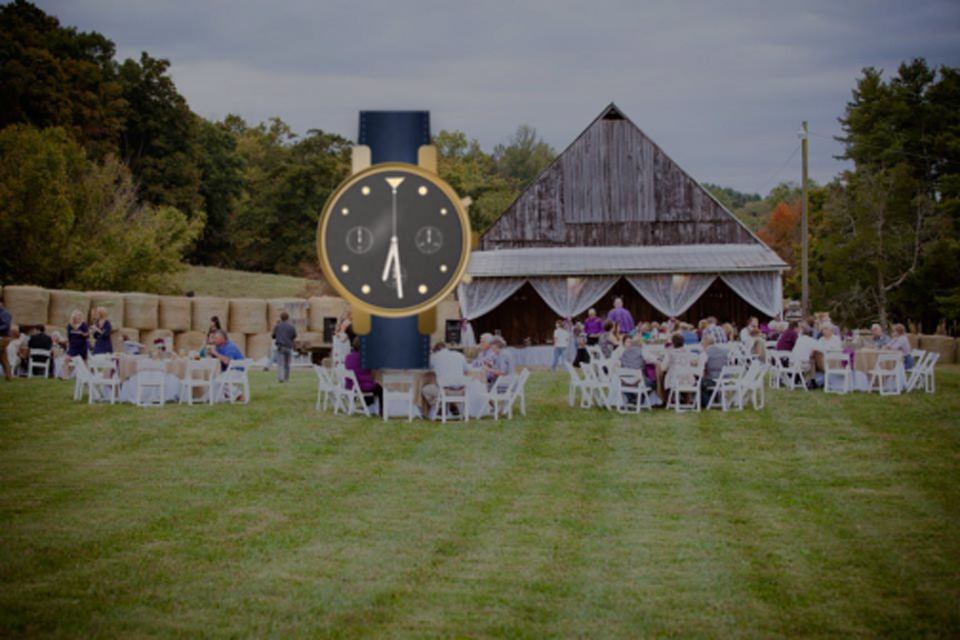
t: h=6 m=29
